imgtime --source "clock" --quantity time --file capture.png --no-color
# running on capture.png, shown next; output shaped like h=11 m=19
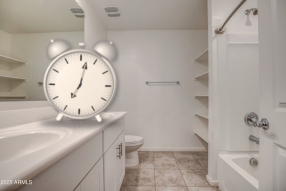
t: h=7 m=2
